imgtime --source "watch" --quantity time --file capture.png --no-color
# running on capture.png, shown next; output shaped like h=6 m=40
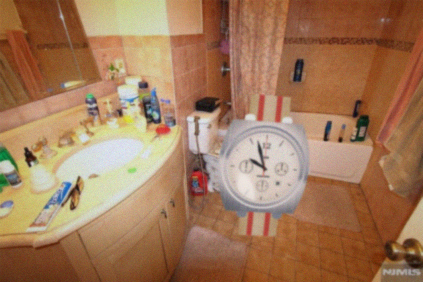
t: h=9 m=57
